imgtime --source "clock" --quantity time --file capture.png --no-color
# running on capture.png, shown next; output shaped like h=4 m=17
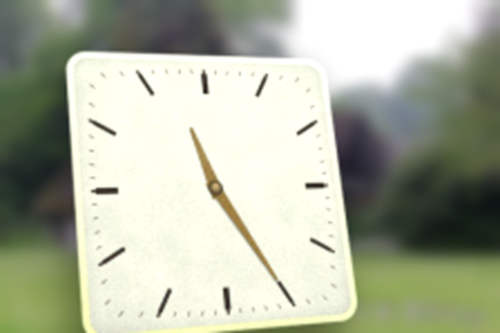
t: h=11 m=25
